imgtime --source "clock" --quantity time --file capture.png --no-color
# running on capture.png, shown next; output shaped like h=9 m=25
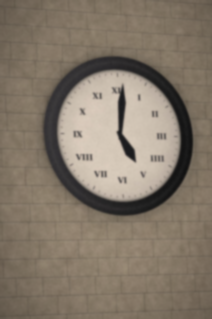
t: h=5 m=1
